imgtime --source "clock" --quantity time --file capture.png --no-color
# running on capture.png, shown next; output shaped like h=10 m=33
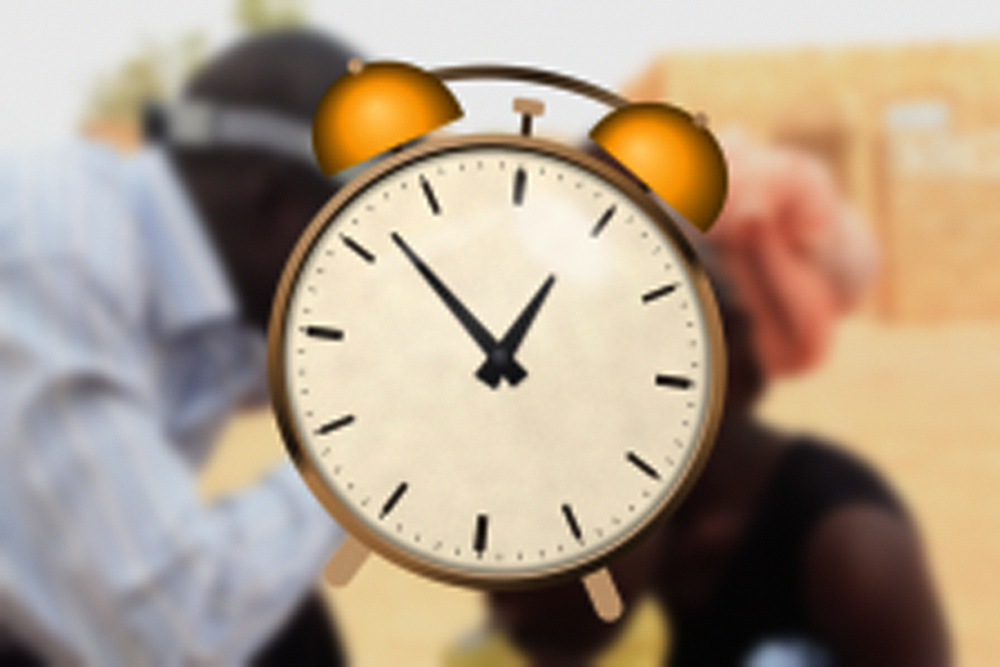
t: h=12 m=52
